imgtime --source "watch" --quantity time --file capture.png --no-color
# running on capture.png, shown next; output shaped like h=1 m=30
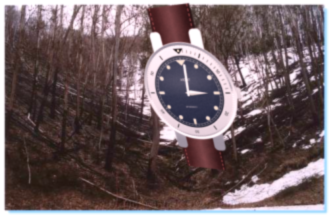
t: h=3 m=1
